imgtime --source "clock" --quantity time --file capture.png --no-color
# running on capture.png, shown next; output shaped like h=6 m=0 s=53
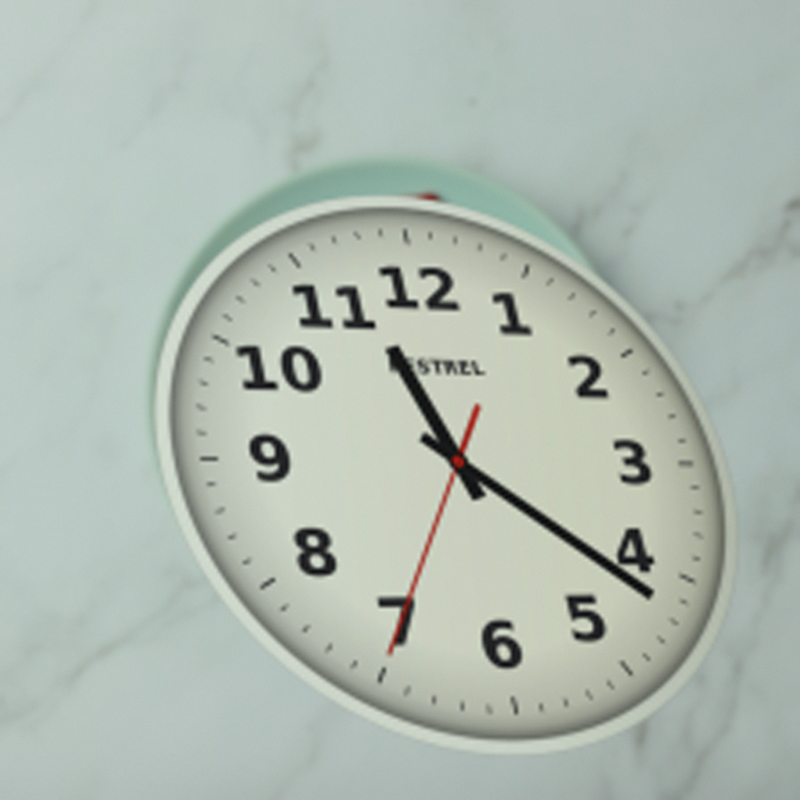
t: h=11 m=21 s=35
